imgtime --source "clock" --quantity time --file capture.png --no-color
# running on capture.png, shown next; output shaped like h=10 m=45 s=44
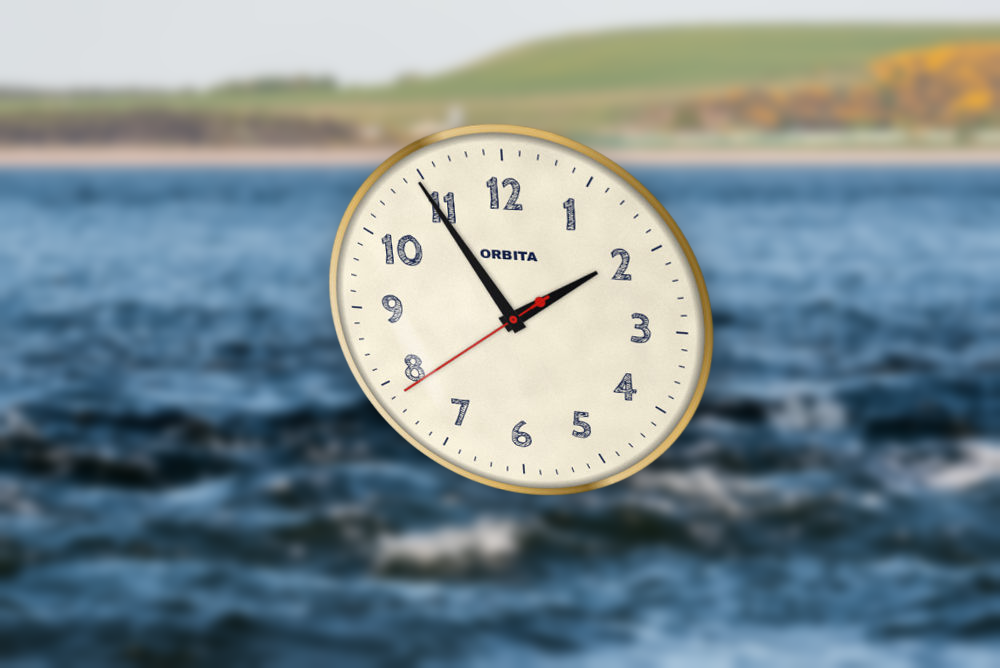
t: h=1 m=54 s=39
